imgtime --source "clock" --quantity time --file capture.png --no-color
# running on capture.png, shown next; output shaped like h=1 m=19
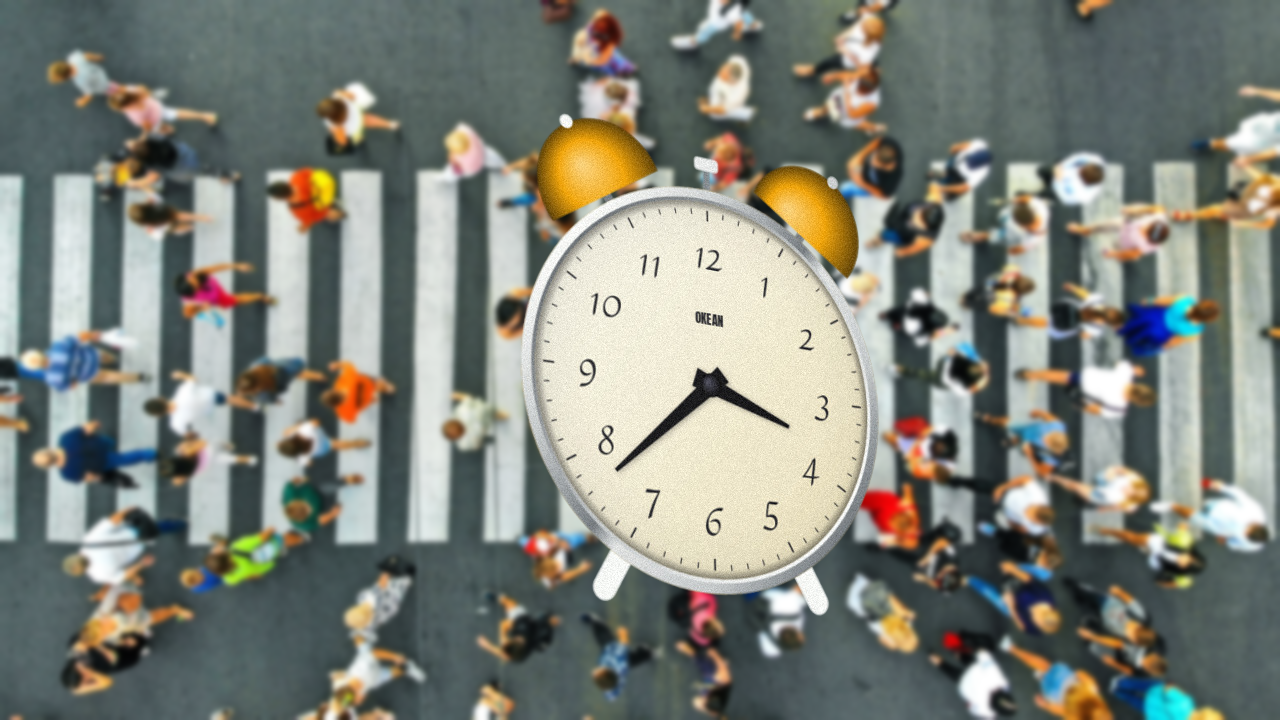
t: h=3 m=38
